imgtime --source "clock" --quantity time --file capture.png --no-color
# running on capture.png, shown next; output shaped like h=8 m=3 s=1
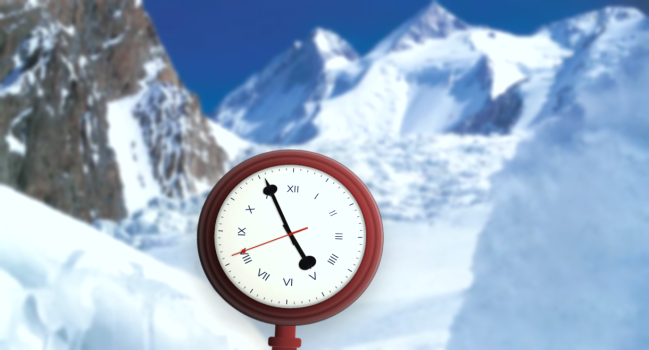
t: h=4 m=55 s=41
